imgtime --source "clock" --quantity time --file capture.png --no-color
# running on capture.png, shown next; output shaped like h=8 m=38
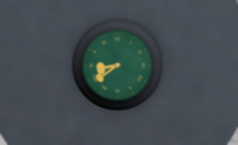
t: h=8 m=39
